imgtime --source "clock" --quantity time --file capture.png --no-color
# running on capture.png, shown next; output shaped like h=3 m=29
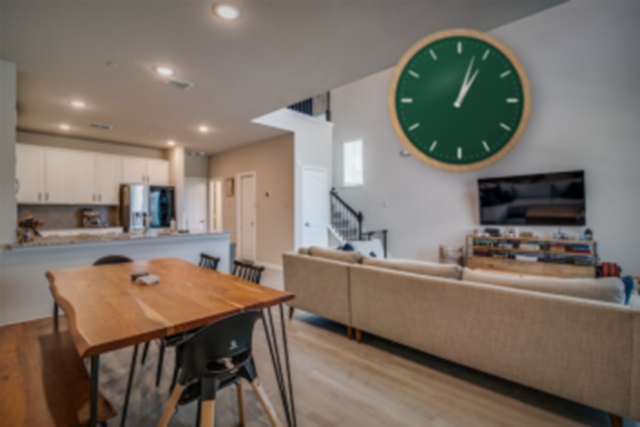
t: h=1 m=3
